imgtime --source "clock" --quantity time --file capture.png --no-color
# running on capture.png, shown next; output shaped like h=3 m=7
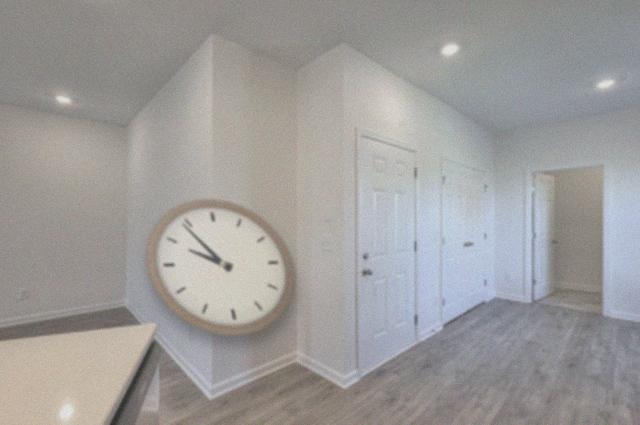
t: h=9 m=54
